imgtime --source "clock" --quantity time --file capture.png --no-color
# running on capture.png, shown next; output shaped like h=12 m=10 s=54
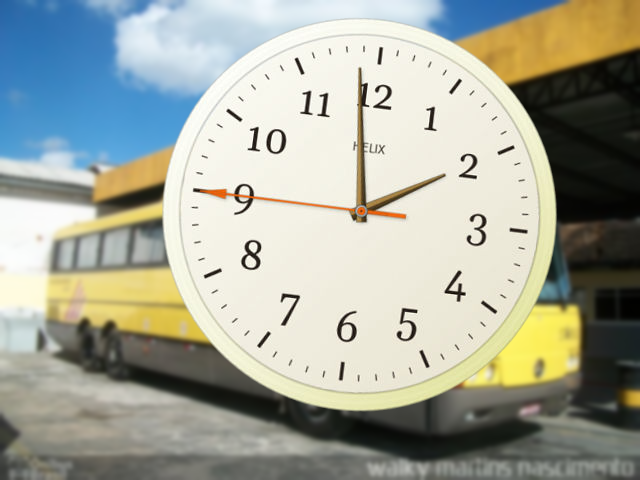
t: h=1 m=58 s=45
